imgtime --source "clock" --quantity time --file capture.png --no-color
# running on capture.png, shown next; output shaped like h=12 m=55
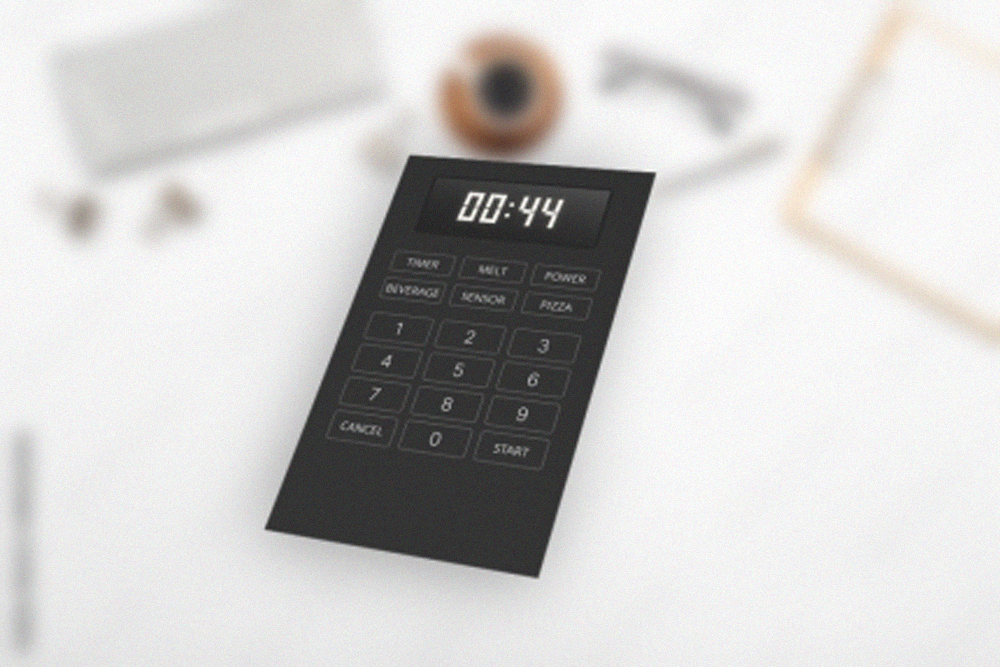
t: h=0 m=44
